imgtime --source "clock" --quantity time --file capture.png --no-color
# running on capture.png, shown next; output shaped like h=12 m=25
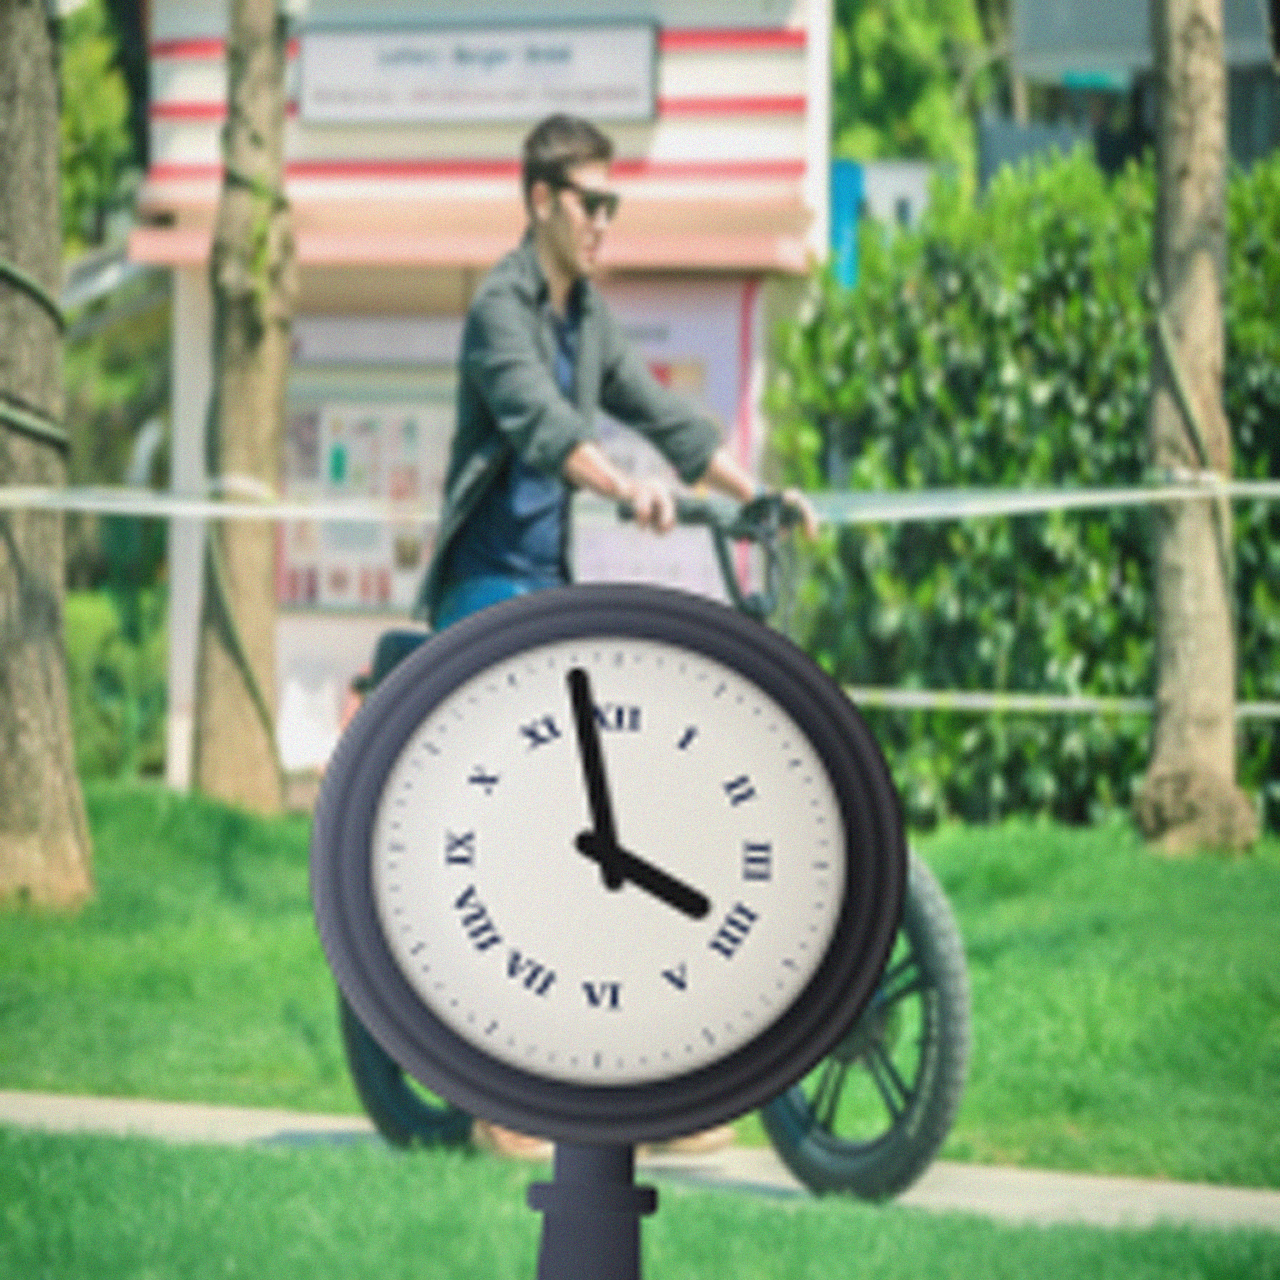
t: h=3 m=58
